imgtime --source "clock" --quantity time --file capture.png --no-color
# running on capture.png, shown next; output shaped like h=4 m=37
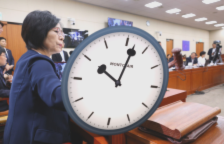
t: h=10 m=2
